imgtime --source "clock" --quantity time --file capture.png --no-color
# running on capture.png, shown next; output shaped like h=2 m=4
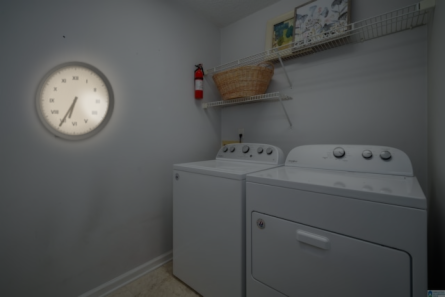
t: h=6 m=35
